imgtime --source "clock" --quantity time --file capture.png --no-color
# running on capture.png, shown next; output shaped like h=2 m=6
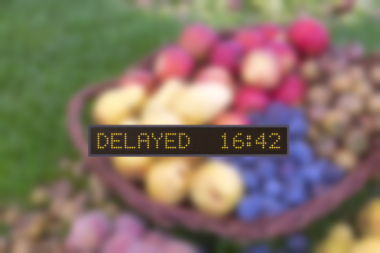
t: h=16 m=42
